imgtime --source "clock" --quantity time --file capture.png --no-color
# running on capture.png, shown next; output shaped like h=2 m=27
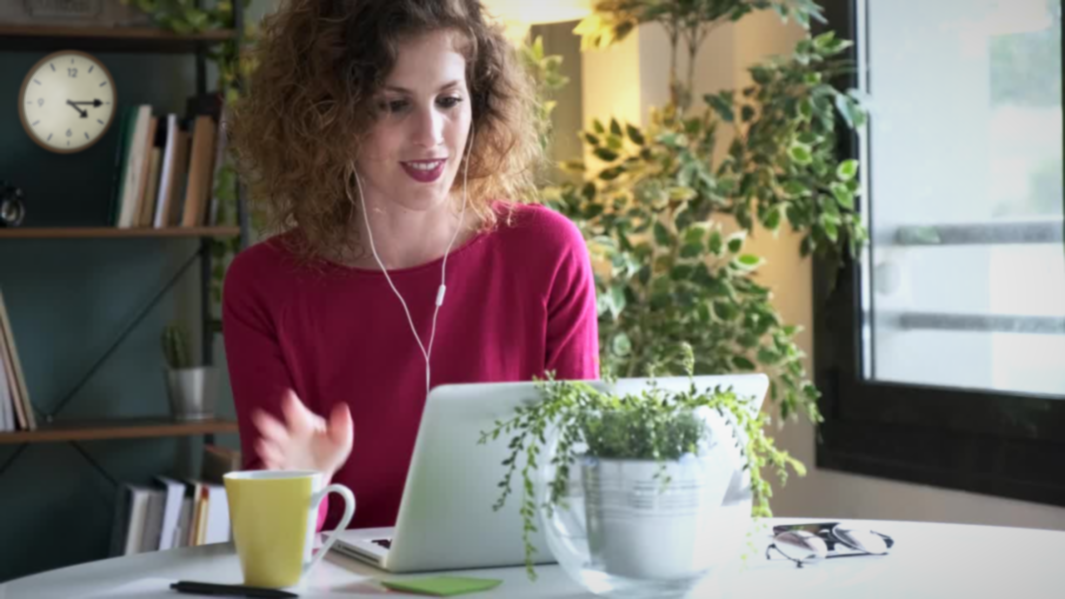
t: h=4 m=15
